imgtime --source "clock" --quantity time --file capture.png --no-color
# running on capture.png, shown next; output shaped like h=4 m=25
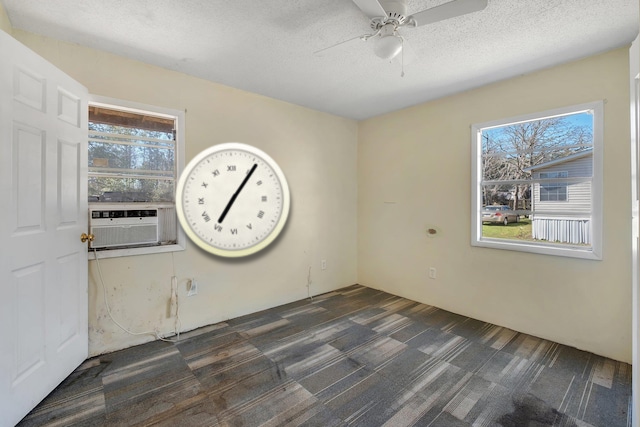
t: h=7 m=6
